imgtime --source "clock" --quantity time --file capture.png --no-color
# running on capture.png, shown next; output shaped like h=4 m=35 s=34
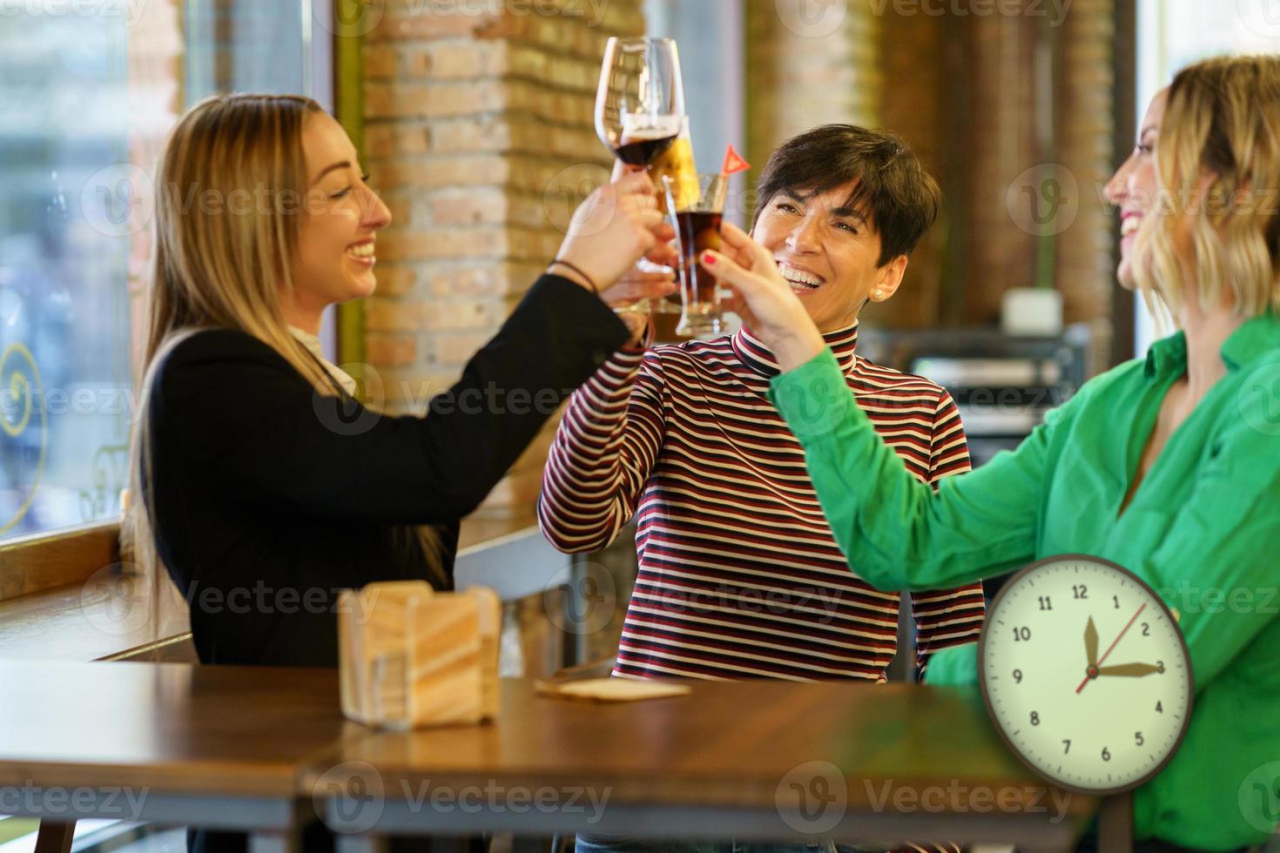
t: h=12 m=15 s=8
